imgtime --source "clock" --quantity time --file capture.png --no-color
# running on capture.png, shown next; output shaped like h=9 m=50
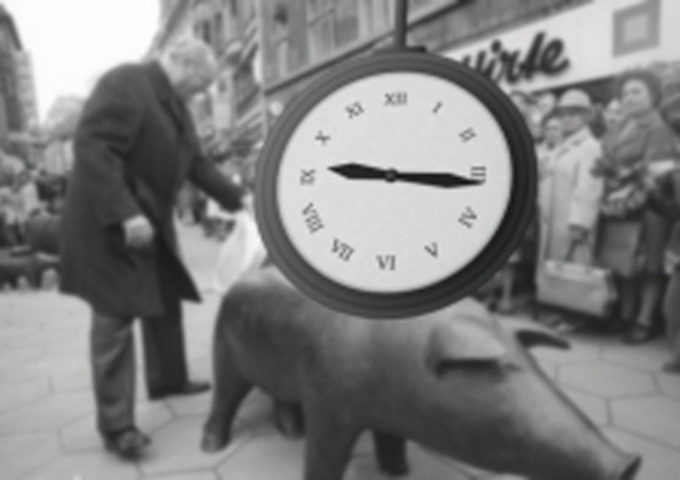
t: h=9 m=16
